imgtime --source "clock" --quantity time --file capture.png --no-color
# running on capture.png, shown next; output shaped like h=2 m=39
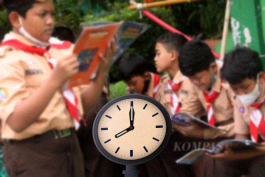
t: h=8 m=0
